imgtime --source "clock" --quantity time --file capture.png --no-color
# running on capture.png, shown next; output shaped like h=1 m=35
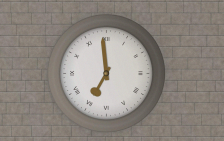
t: h=6 m=59
